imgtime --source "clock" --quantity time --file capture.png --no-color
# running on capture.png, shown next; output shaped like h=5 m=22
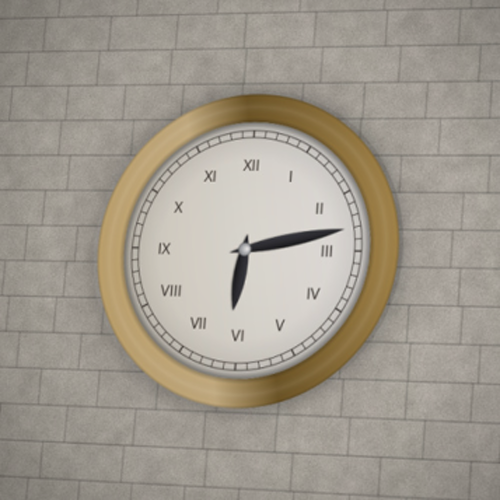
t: h=6 m=13
